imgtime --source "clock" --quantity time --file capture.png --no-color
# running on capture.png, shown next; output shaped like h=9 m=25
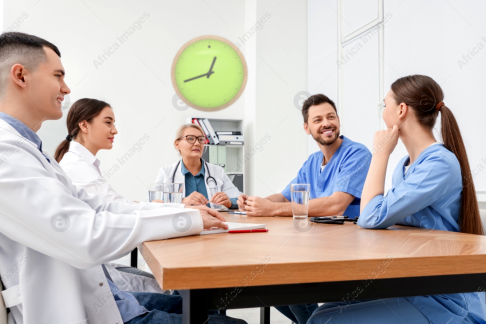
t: h=12 m=42
